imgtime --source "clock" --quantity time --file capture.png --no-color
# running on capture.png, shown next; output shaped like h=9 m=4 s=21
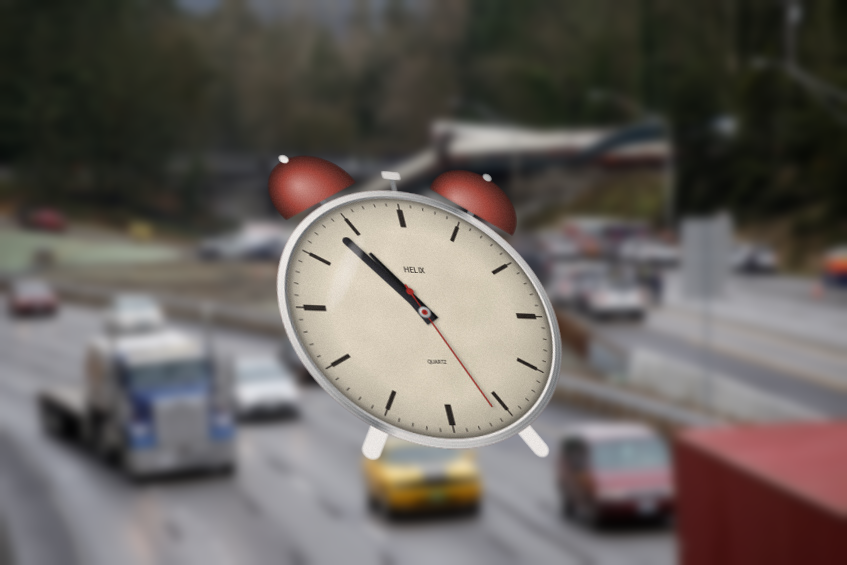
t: h=10 m=53 s=26
